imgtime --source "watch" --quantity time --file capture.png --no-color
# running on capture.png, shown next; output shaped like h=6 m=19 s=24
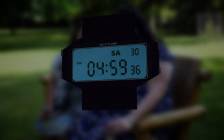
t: h=4 m=59 s=36
